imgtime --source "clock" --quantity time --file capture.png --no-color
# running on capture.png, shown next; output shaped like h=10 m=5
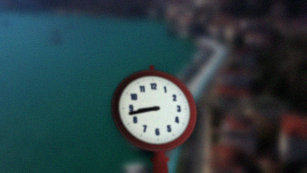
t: h=8 m=43
